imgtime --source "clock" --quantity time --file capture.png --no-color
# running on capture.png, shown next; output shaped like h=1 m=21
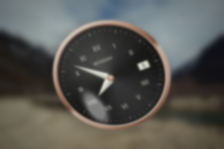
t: h=7 m=52
